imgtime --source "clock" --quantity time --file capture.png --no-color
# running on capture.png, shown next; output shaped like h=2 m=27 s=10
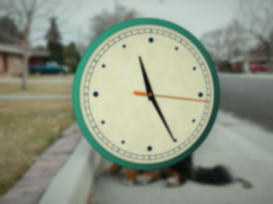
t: h=11 m=25 s=16
